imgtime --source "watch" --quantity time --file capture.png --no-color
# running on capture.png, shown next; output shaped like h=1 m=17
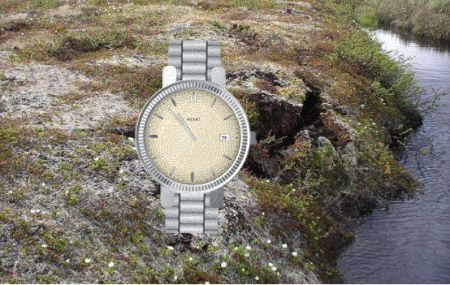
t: h=10 m=53
